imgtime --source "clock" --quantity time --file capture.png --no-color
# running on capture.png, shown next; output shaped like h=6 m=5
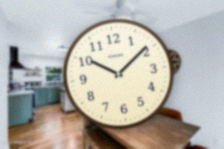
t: h=10 m=9
